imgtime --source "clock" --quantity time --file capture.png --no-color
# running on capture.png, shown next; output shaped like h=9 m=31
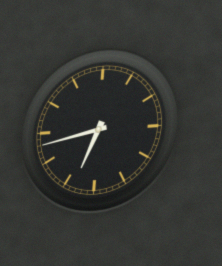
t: h=6 m=43
